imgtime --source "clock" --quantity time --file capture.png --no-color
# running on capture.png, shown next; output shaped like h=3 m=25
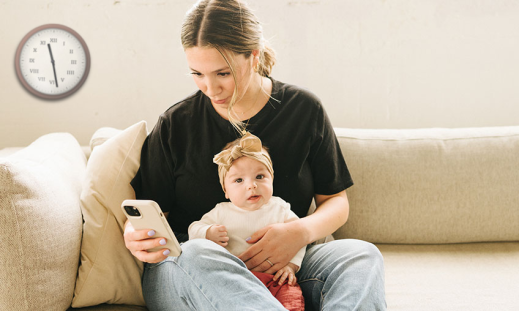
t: h=11 m=28
